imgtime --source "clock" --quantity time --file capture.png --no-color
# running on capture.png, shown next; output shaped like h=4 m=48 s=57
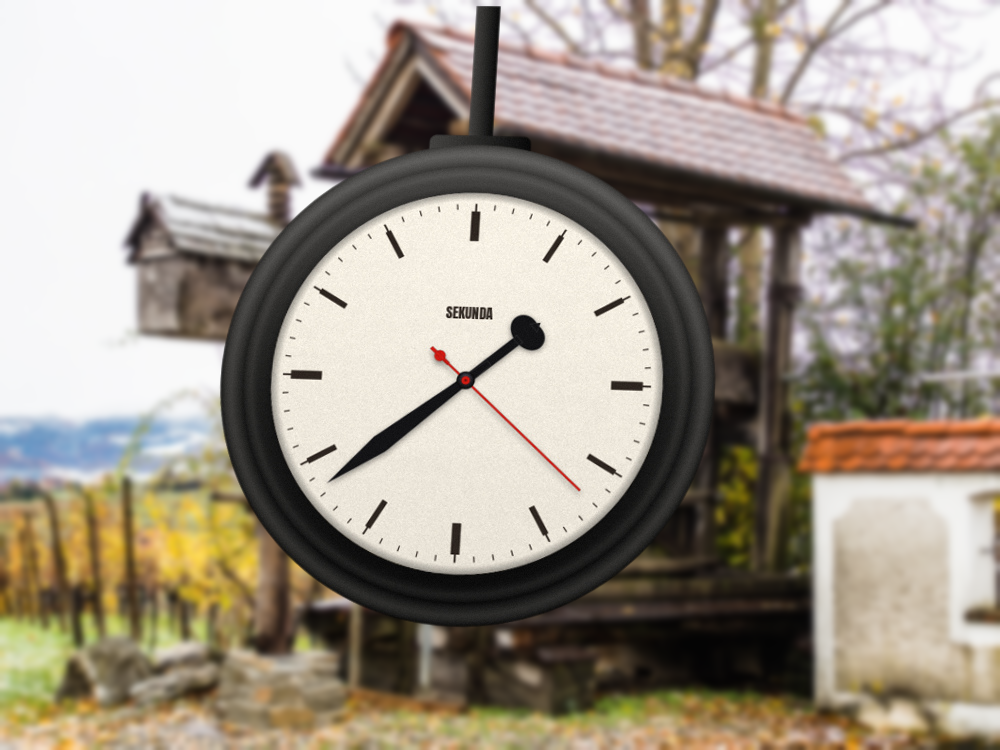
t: h=1 m=38 s=22
